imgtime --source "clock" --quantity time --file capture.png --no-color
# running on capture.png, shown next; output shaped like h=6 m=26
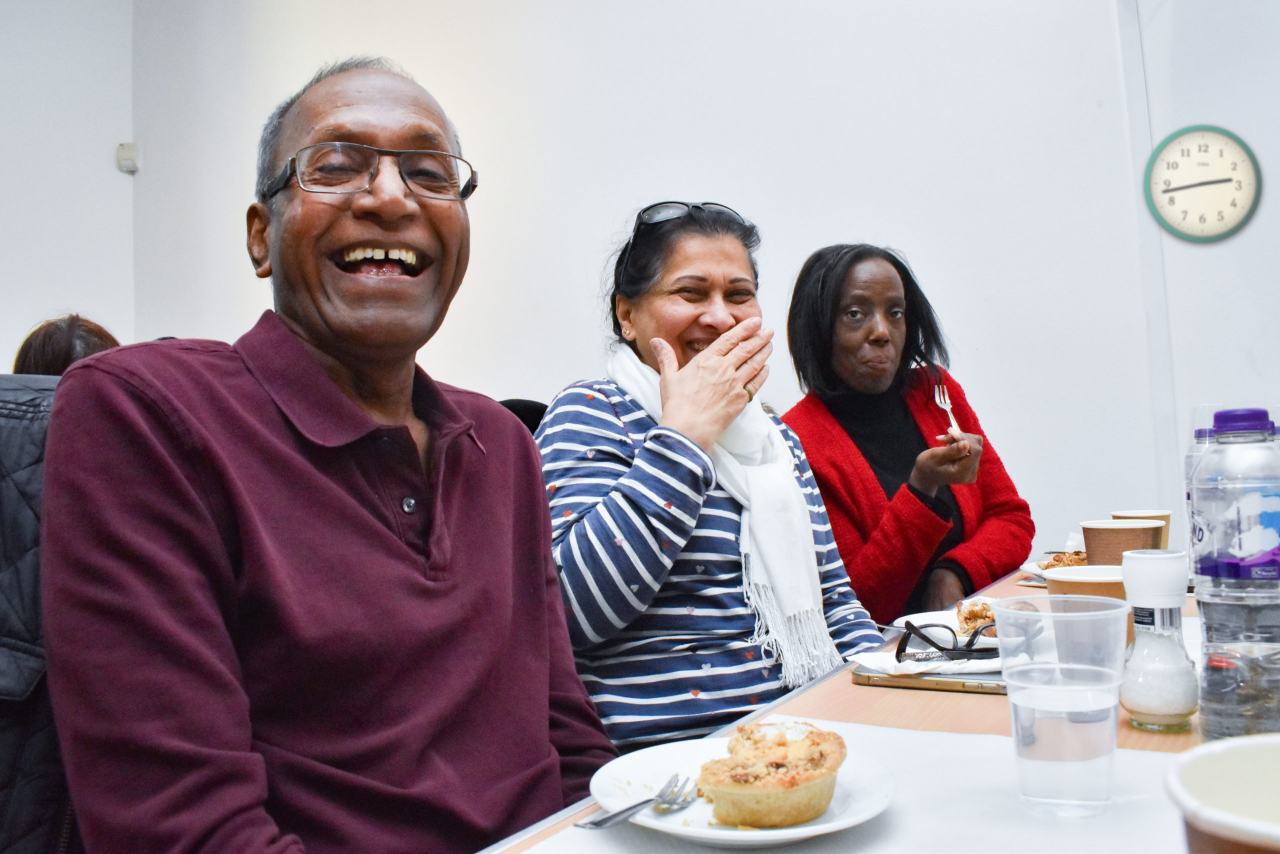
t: h=2 m=43
